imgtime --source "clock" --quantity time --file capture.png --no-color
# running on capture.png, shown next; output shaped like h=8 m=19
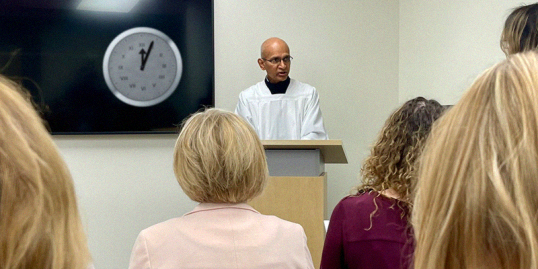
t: h=12 m=4
